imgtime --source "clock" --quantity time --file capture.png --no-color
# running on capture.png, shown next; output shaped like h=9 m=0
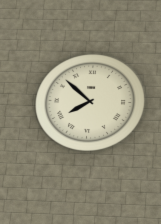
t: h=7 m=52
